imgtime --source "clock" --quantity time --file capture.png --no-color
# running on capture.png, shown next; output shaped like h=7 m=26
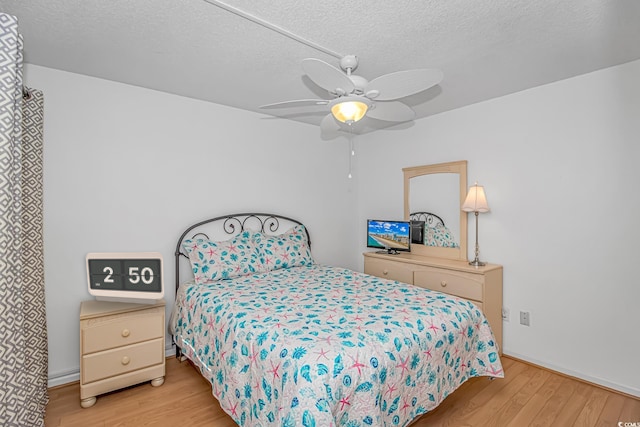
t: h=2 m=50
